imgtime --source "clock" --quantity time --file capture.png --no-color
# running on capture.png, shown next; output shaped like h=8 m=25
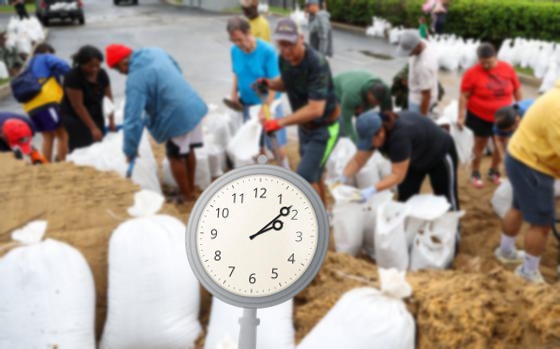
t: h=2 m=8
